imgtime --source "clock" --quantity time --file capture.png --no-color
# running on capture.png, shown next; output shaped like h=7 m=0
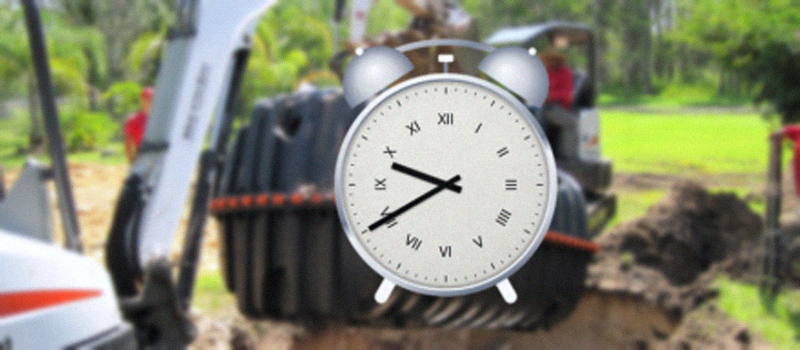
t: h=9 m=40
